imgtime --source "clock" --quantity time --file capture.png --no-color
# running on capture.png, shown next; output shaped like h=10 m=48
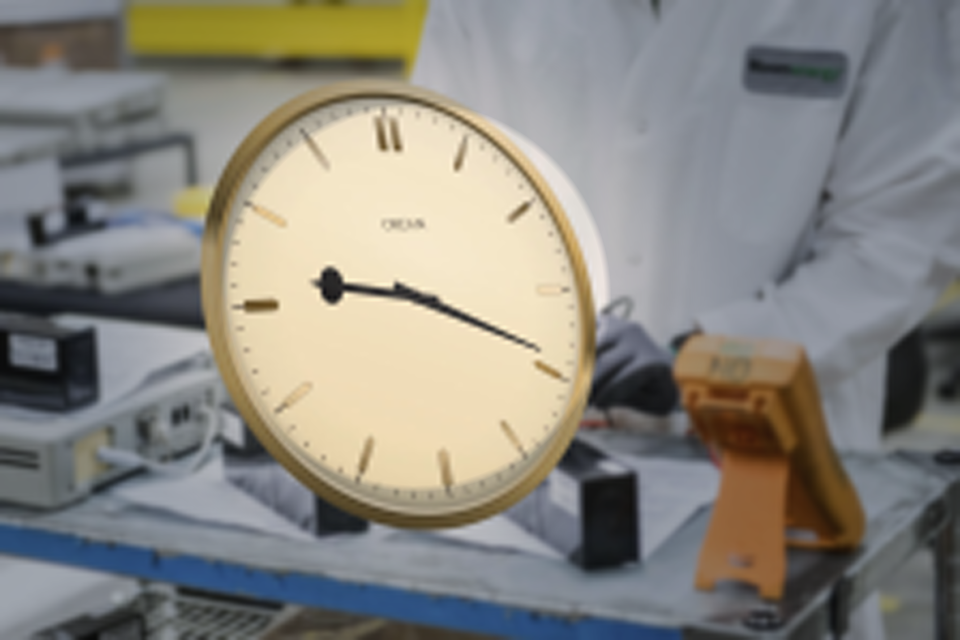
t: h=9 m=19
